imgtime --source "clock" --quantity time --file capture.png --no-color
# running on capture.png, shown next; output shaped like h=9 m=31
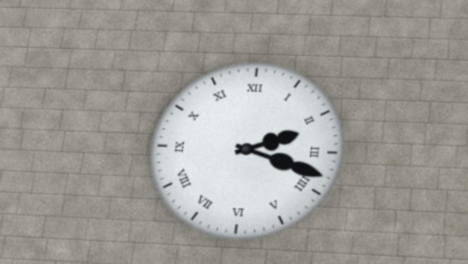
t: h=2 m=18
